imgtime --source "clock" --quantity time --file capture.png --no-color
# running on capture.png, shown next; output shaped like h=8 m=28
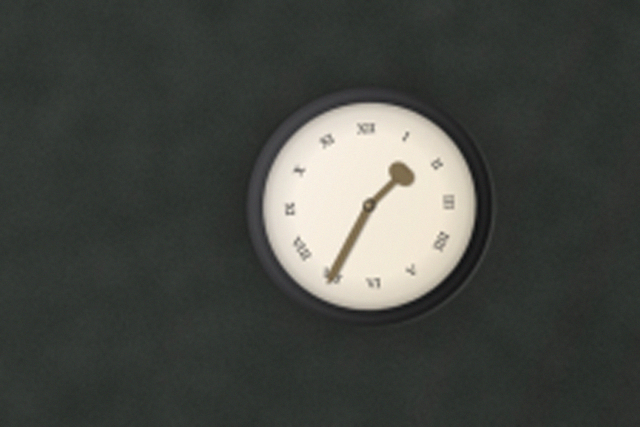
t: h=1 m=35
